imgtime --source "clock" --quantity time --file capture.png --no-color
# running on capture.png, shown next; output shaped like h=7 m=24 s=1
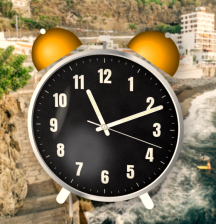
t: h=11 m=11 s=18
